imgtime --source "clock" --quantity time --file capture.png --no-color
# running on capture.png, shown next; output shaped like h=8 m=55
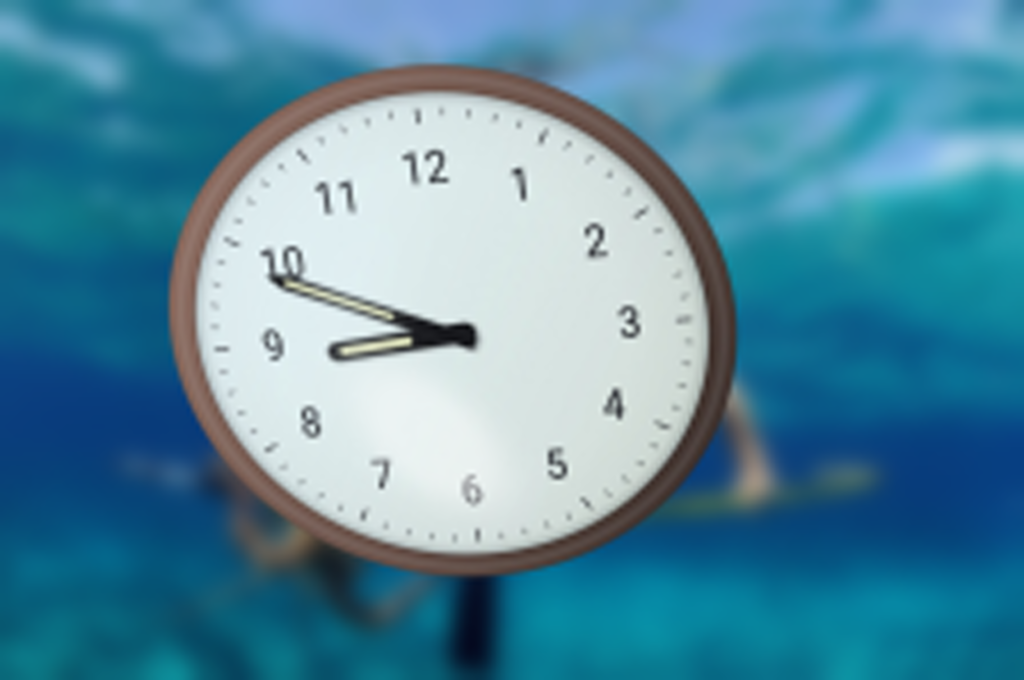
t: h=8 m=49
